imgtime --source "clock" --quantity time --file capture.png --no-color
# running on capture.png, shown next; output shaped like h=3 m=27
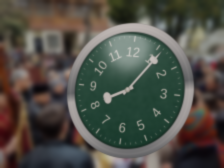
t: h=8 m=6
